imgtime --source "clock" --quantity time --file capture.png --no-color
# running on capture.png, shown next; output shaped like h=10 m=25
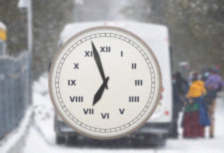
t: h=6 m=57
